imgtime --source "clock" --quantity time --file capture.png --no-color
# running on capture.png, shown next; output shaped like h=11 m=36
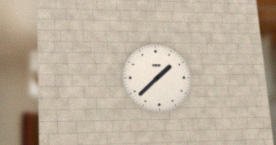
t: h=1 m=38
